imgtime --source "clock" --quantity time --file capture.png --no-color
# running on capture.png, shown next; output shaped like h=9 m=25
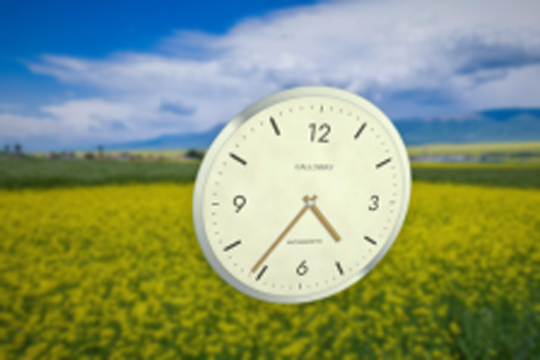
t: h=4 m=36
